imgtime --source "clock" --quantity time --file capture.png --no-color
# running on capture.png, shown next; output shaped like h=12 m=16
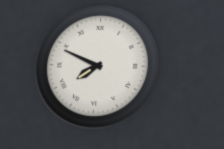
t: h=7 m=49
